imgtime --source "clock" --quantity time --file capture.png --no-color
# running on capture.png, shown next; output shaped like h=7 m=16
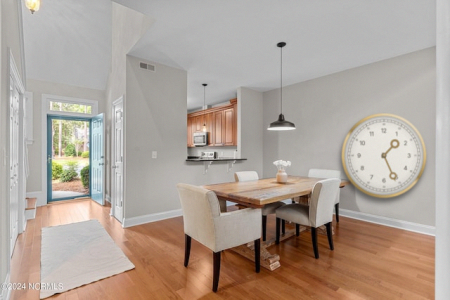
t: h=1 m=26
